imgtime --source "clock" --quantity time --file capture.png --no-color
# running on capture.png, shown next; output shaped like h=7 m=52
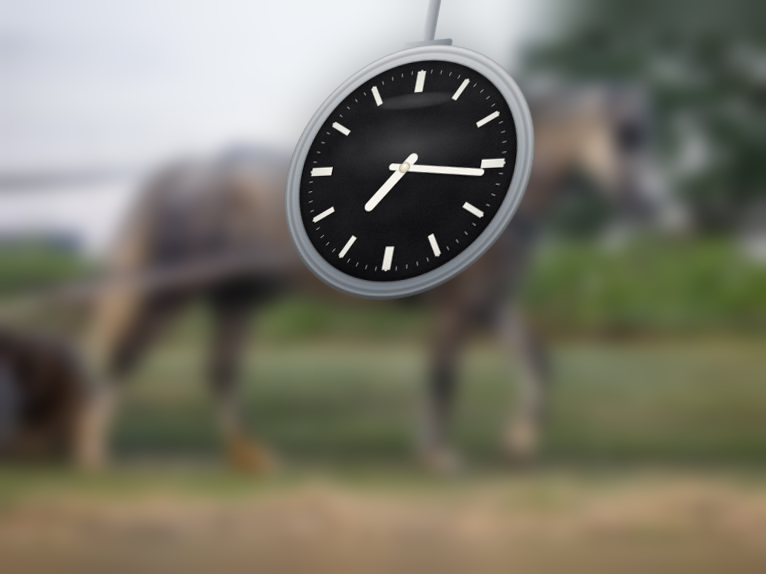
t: h=7 m=16
